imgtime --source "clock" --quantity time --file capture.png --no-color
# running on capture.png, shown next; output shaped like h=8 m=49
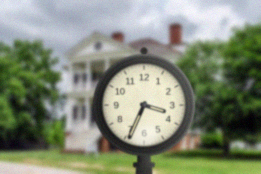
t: h=3 m=34
